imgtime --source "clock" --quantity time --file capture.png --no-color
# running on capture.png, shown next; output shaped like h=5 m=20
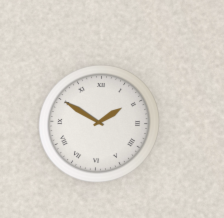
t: h=1 m=50
